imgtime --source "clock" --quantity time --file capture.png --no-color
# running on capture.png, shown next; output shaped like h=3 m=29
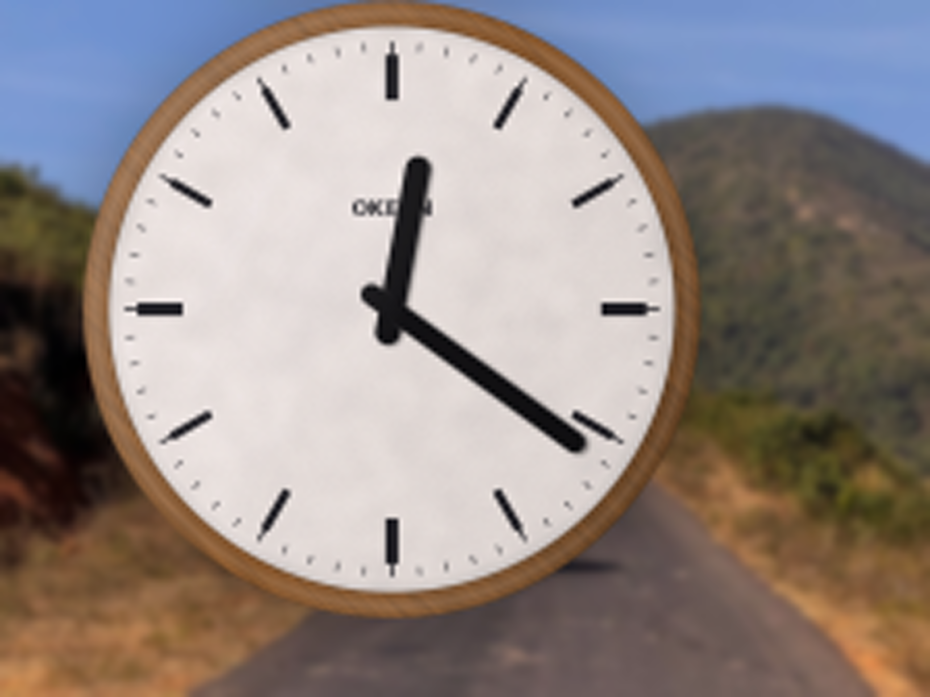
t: h=12 m=21
